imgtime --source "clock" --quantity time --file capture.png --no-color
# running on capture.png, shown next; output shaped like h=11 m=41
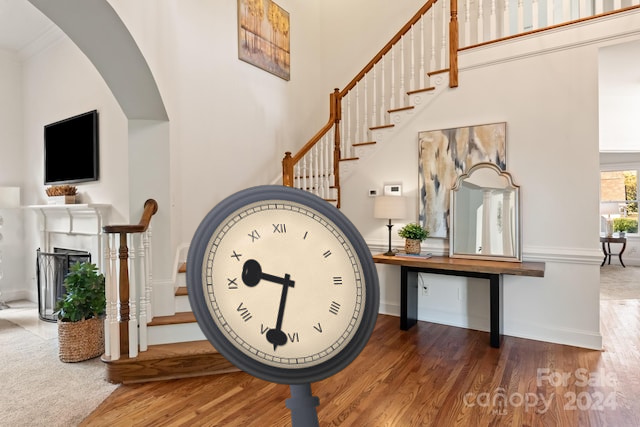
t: h=9 m=33
